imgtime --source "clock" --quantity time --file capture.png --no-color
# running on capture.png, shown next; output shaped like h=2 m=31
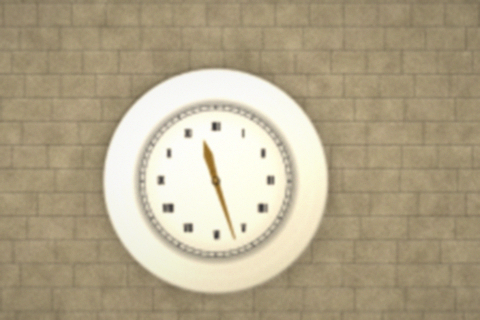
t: h=11 m=27
